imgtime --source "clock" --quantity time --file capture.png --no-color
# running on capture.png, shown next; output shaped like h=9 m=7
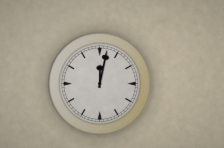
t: h=12 m=2
